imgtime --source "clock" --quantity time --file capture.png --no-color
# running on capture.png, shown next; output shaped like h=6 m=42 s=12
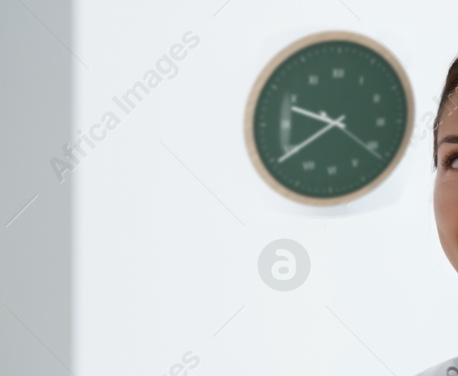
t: h=9 m=39 s=21
